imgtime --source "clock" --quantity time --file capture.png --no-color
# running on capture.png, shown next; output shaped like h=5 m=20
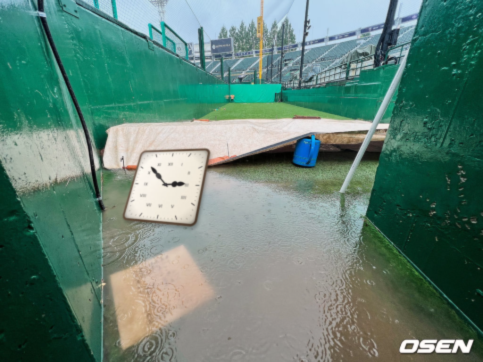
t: h=2 m=52
